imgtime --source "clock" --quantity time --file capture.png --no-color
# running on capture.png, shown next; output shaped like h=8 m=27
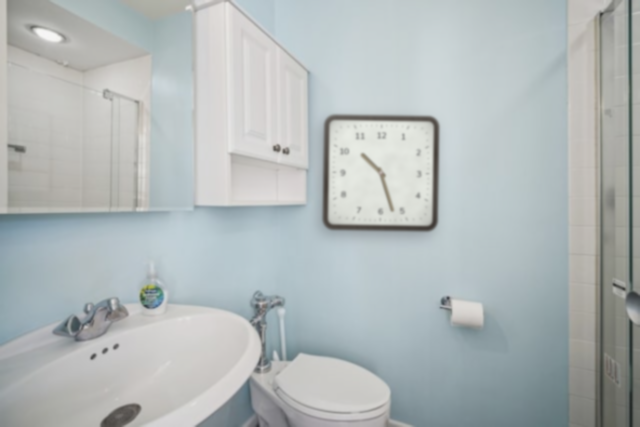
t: h=10 m=27
